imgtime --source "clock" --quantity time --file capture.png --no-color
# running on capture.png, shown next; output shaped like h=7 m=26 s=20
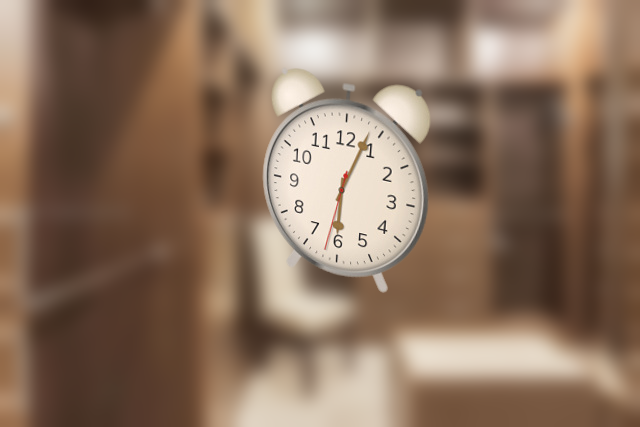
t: h=6 m=3 s=32
